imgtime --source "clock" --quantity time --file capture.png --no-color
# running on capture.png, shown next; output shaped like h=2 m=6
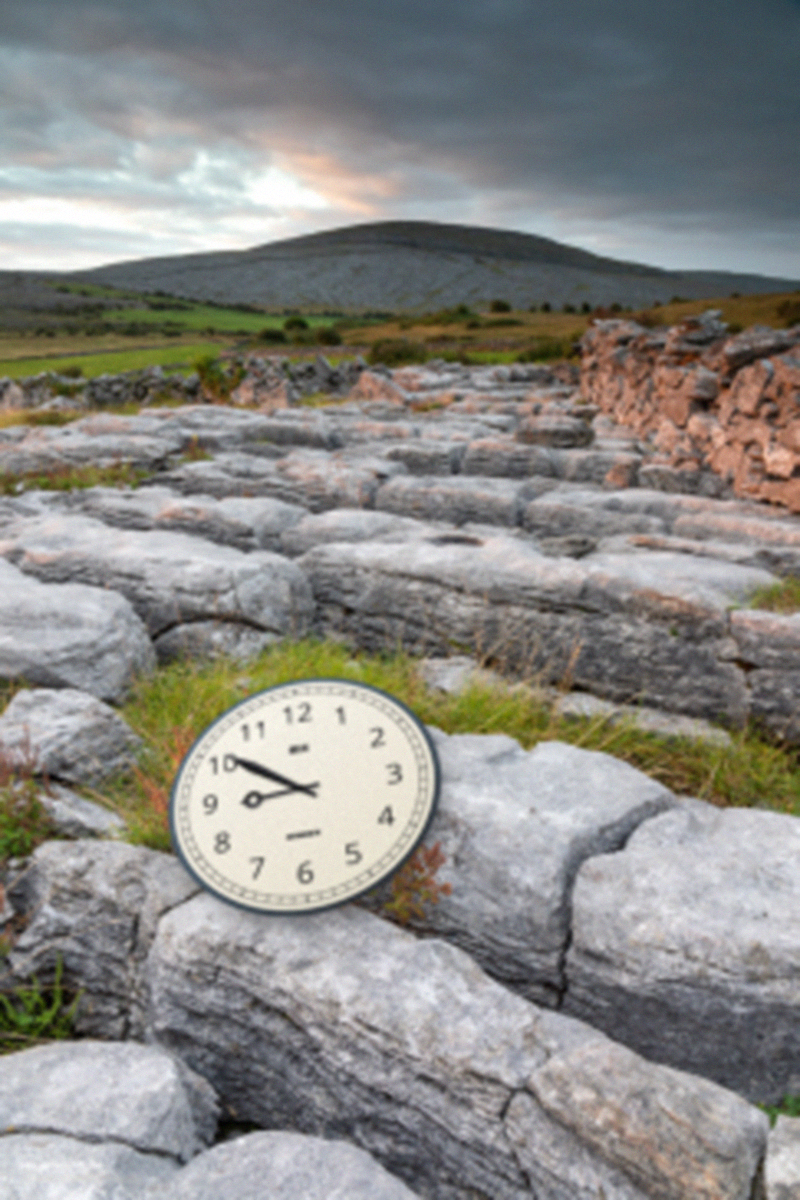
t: h=8 m=51
